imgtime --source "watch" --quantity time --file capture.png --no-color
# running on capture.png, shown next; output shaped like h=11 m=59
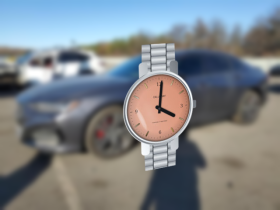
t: h=4 m=1
